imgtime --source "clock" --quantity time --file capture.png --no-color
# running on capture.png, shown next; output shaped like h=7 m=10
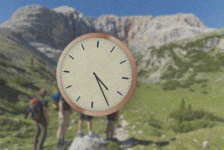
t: h=4 m=25
